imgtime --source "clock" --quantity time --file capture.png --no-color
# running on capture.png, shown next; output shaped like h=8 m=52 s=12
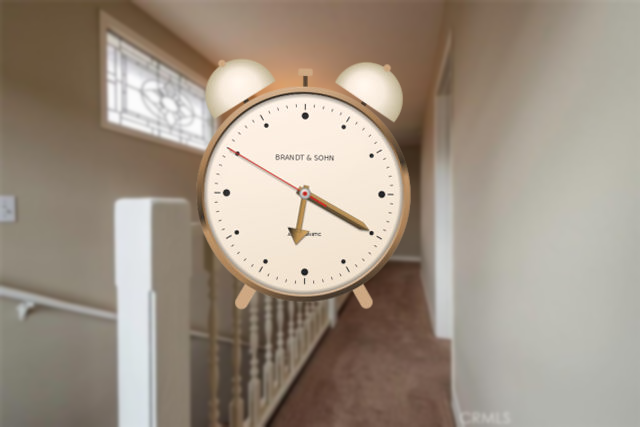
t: h=6 m=19 s=50
